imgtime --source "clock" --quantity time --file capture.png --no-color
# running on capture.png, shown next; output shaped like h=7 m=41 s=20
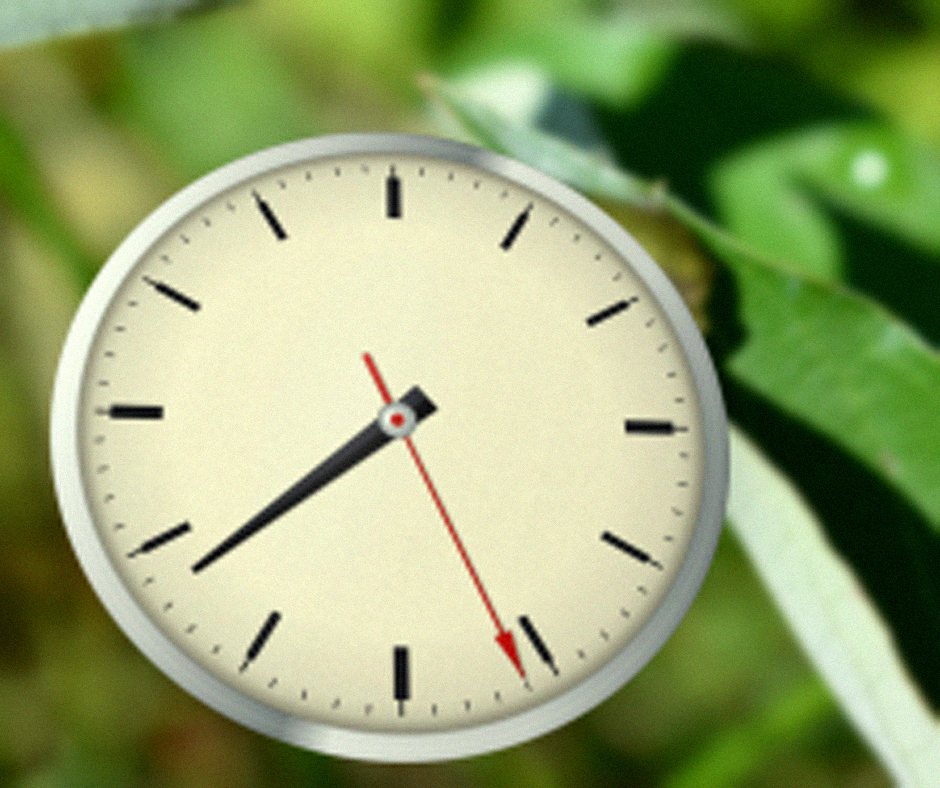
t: h=7 m=38 s=26
